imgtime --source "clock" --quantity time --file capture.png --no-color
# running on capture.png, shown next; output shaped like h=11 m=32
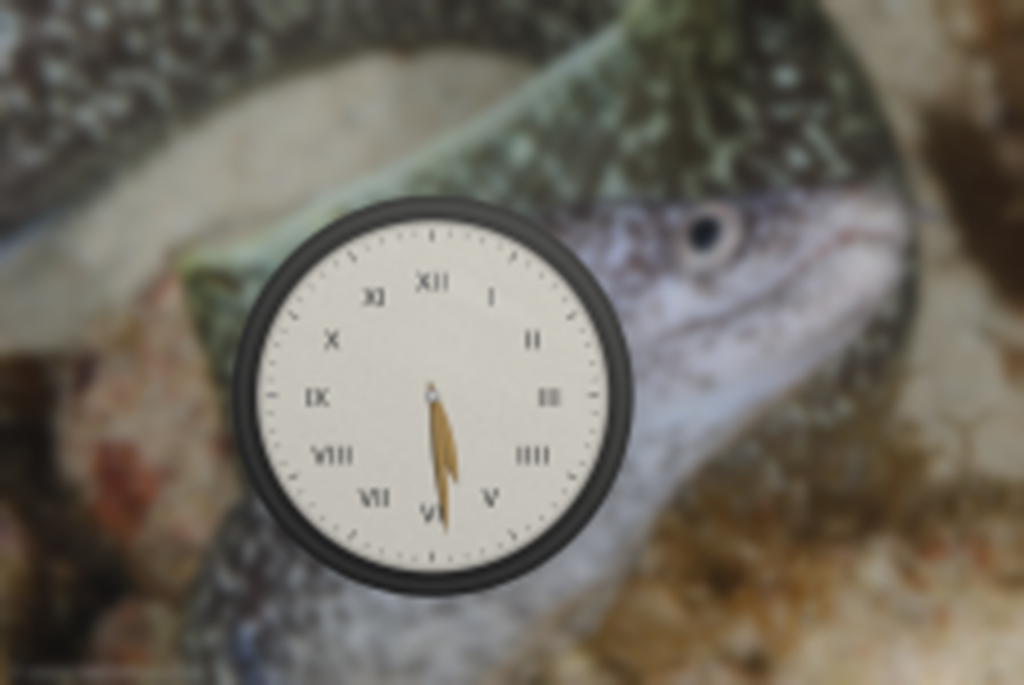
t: h=5 m=29
